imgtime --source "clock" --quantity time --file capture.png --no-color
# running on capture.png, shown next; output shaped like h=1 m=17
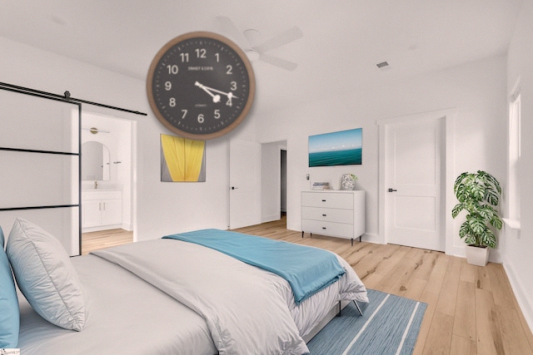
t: h=4 m=18
